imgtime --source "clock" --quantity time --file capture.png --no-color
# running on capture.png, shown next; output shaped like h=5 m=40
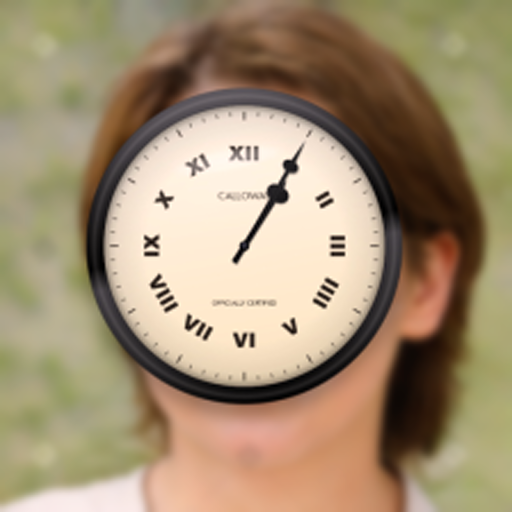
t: h=1 m=5
